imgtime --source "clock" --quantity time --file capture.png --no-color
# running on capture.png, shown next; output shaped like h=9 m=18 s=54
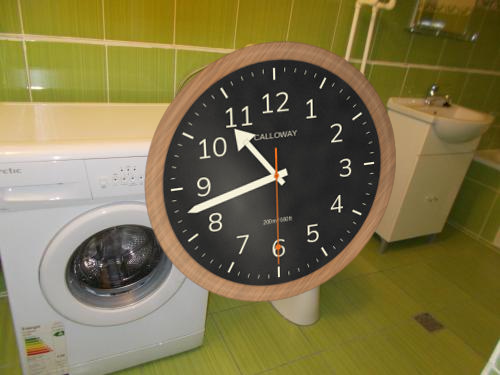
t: h=10 m=42 s=30
